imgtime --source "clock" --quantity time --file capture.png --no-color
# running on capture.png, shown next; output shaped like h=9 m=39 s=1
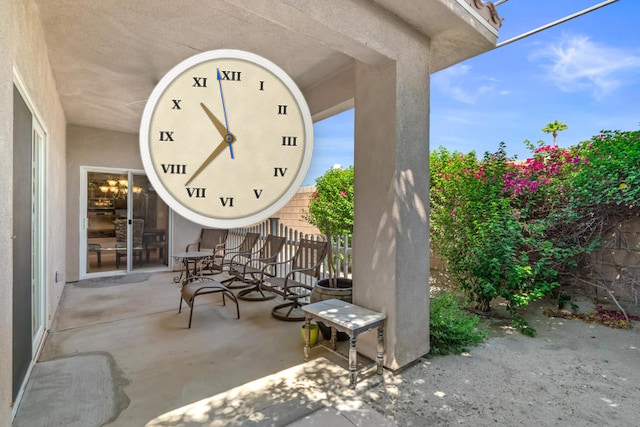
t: h=10 m=36 s=58
